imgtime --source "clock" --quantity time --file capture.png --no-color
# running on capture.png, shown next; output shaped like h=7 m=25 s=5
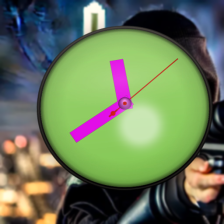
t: h=11 m=39 s=8
